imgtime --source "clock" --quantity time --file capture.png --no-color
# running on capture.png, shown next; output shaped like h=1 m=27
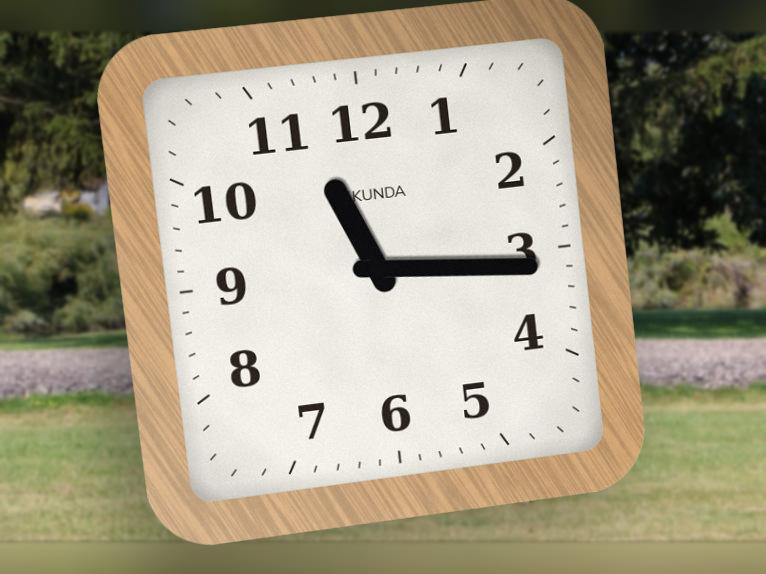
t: h=11 m=16
